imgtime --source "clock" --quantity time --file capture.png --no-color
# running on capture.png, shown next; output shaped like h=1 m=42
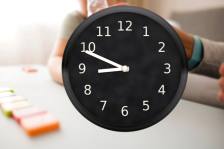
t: h=8 m=49
